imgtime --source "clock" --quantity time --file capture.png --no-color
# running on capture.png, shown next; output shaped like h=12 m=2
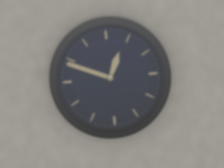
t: h=12 m=49
